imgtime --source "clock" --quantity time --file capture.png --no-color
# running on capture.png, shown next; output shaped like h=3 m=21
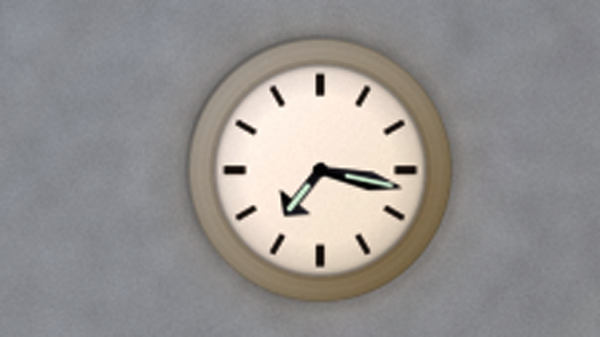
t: h=7 m=17
